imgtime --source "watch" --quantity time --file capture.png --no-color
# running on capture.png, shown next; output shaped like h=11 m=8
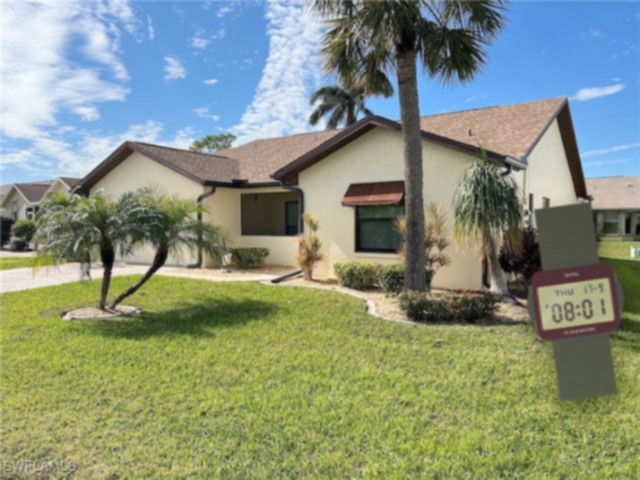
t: h=8 m=1
